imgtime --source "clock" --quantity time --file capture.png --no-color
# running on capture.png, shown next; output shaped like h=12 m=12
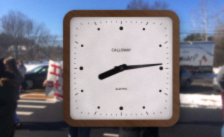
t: h=8 m=14
